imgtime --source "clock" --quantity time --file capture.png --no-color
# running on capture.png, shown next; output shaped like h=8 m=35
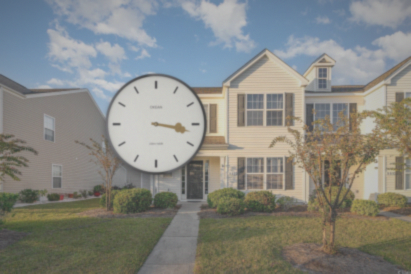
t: h=3 m=17
